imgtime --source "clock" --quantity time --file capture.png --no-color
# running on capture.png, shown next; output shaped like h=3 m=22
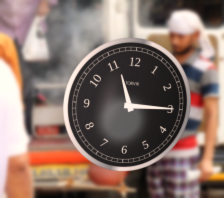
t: h=11 m=15
